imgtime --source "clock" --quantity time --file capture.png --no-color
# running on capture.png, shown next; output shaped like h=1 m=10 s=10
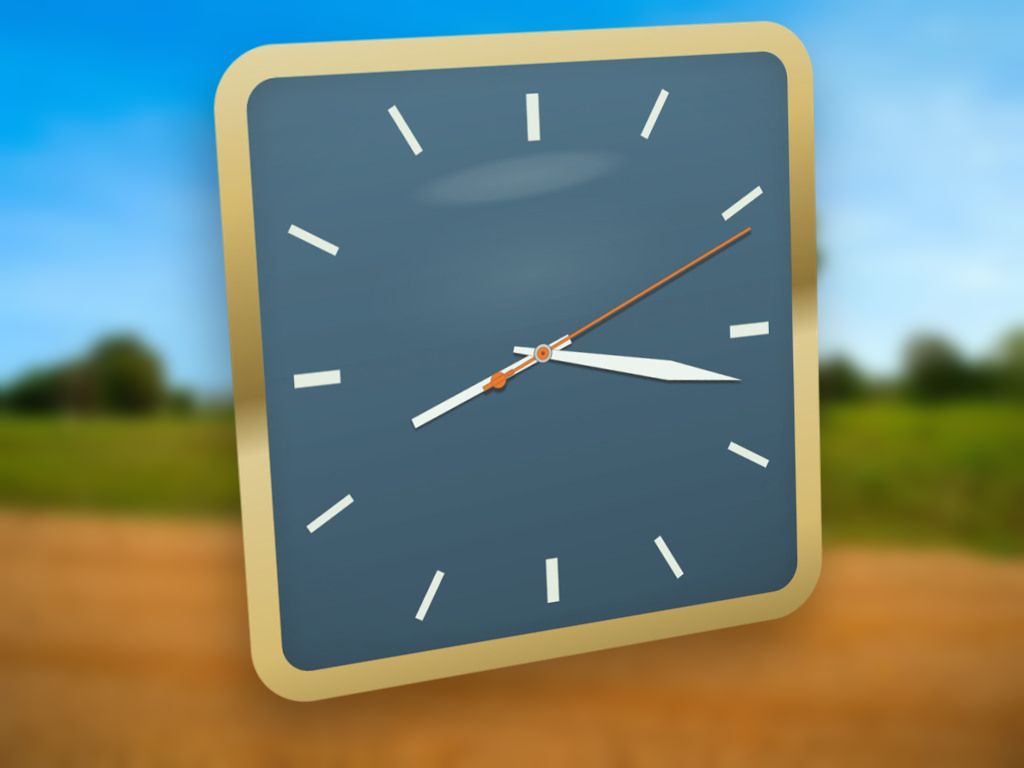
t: h=8 m=17 s=11
